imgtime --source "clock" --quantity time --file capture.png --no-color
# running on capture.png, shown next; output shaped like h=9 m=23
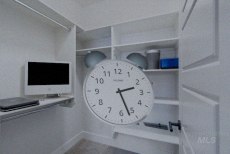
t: h=2 m=27
